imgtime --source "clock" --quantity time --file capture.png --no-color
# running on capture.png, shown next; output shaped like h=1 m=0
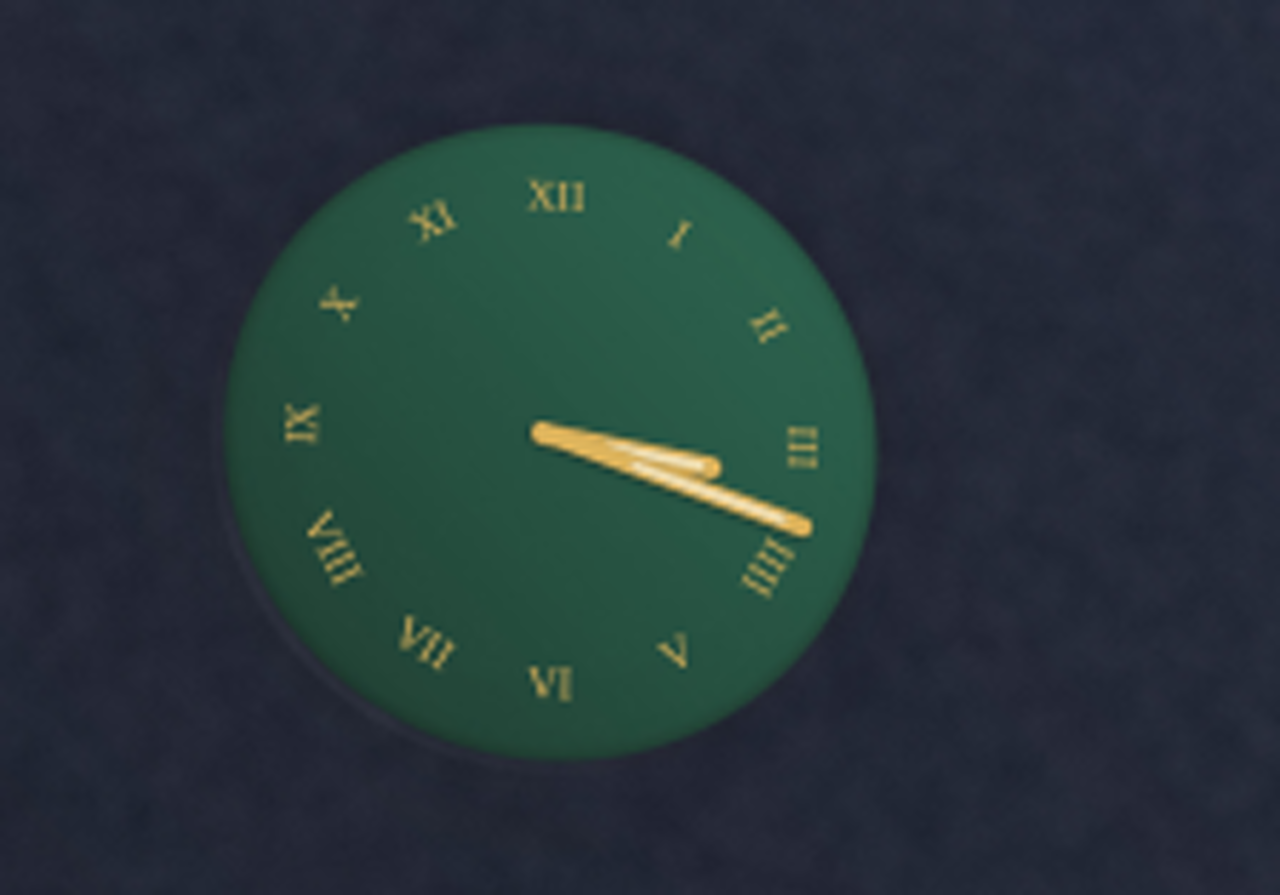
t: h=3 m=18
